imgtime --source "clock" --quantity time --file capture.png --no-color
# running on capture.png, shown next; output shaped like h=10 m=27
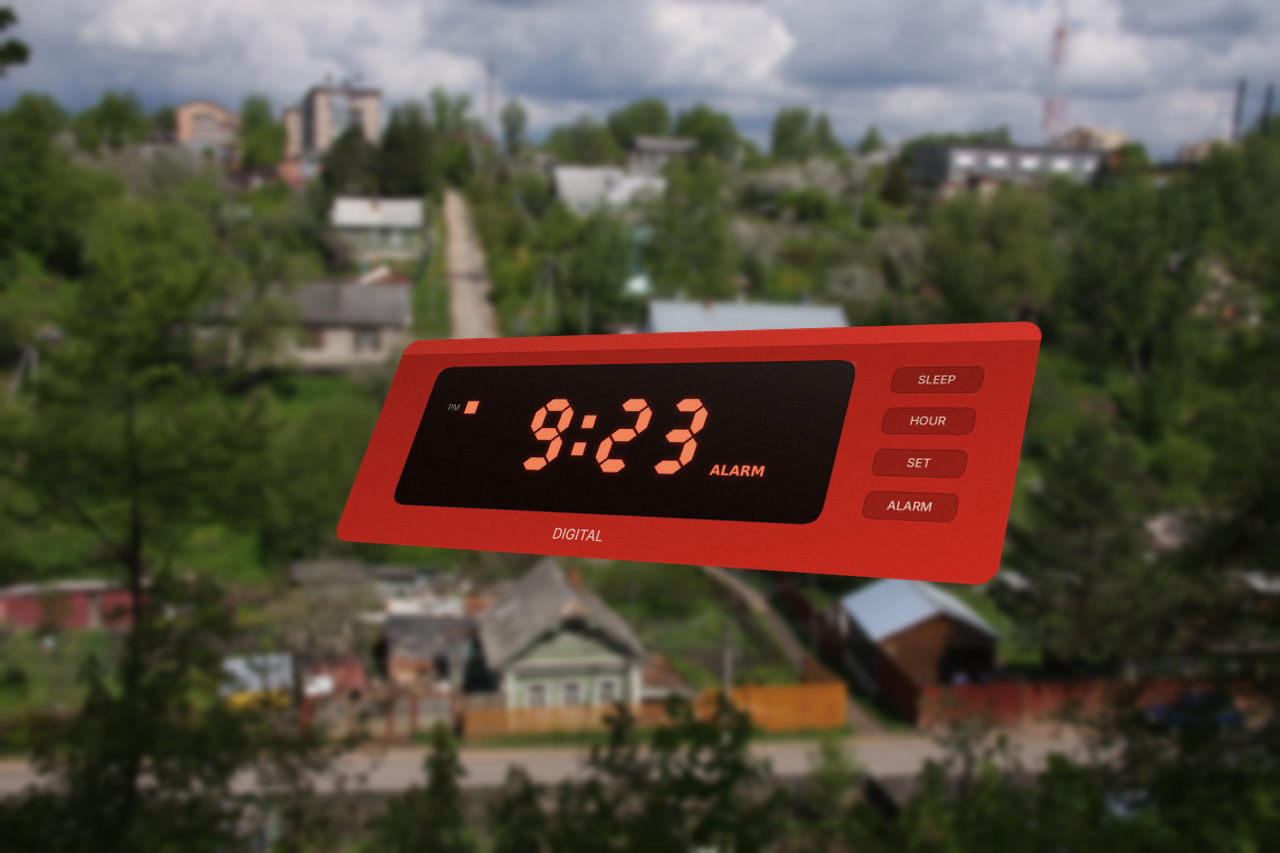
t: h=9 m=23
